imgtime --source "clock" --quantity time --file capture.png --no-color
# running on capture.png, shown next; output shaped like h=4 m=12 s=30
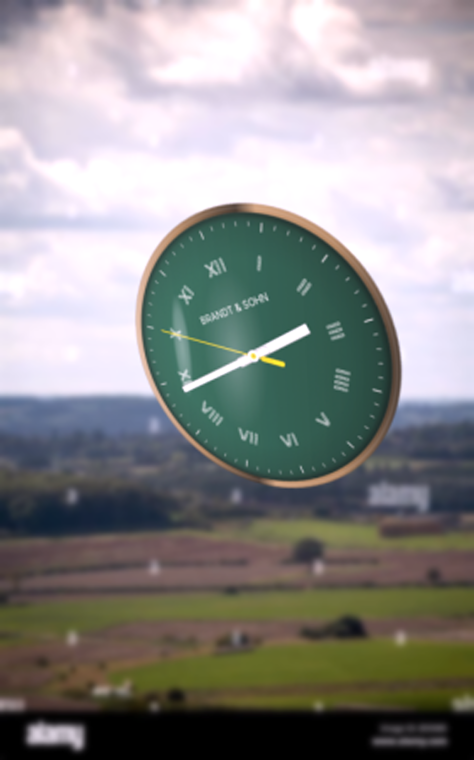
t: h=2 m=43 s=50
